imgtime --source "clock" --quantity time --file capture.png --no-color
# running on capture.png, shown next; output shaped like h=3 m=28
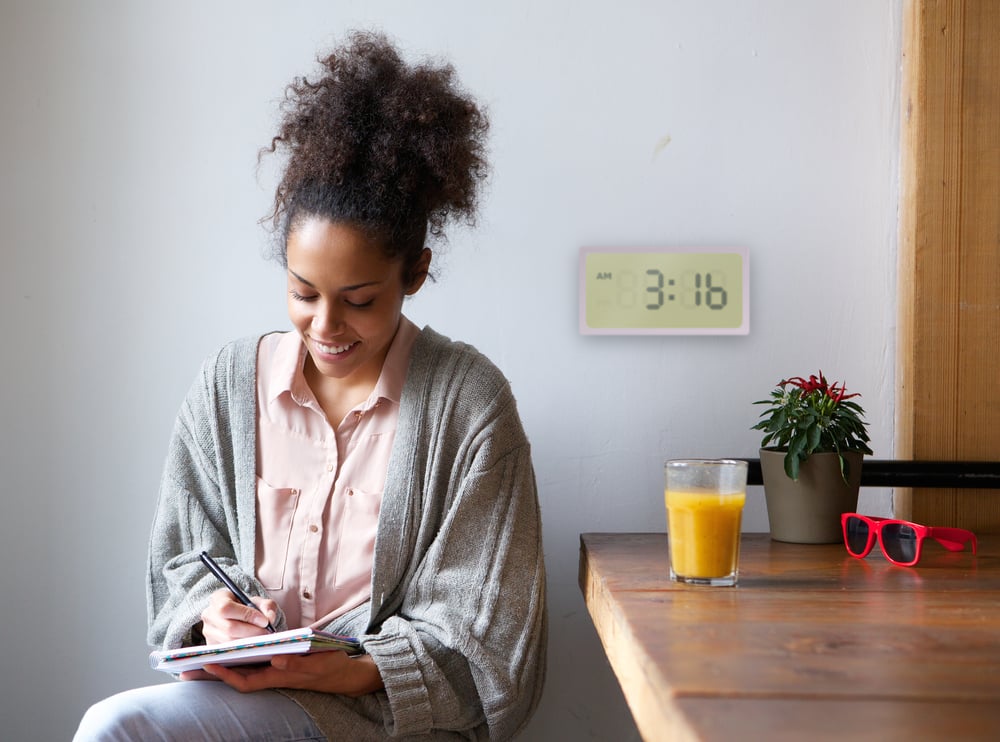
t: h=3 m=16
